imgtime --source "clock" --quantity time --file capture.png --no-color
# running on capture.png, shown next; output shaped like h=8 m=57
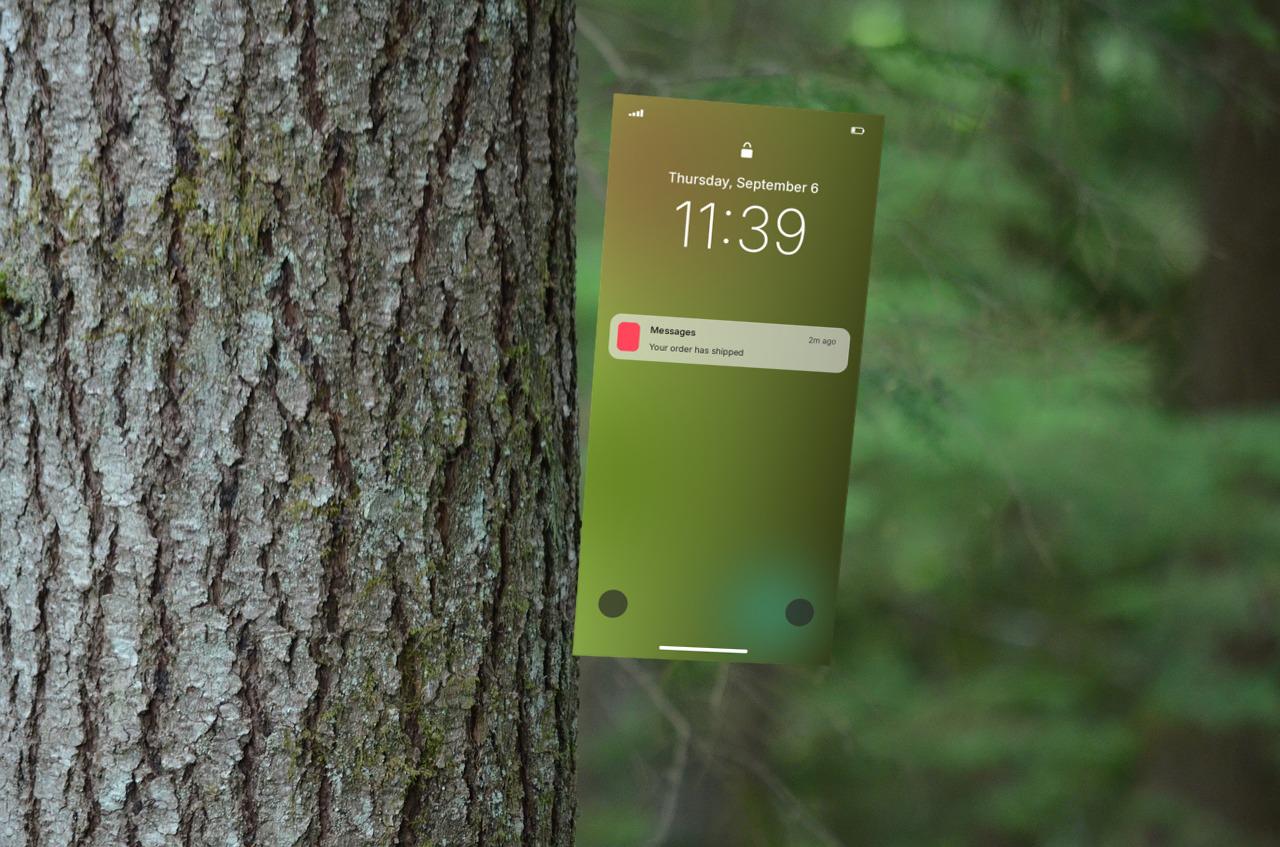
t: h=11 m=39
